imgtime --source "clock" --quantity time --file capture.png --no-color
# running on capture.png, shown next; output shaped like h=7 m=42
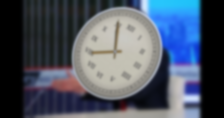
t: h=7 m=55
